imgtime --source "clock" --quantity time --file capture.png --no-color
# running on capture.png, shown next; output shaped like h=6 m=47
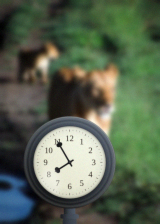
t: h=7 m=55
